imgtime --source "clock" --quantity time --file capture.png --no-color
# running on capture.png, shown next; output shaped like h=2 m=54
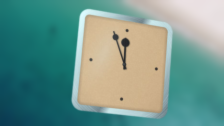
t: h=11 m=56
